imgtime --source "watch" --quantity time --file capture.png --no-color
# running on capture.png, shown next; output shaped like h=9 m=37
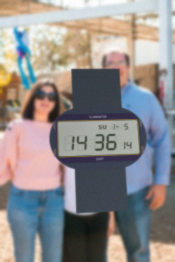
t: h=14 m=36
